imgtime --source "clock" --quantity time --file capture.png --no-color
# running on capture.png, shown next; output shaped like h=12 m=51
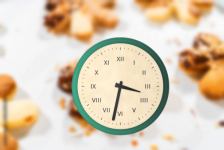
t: h=3 m=32
